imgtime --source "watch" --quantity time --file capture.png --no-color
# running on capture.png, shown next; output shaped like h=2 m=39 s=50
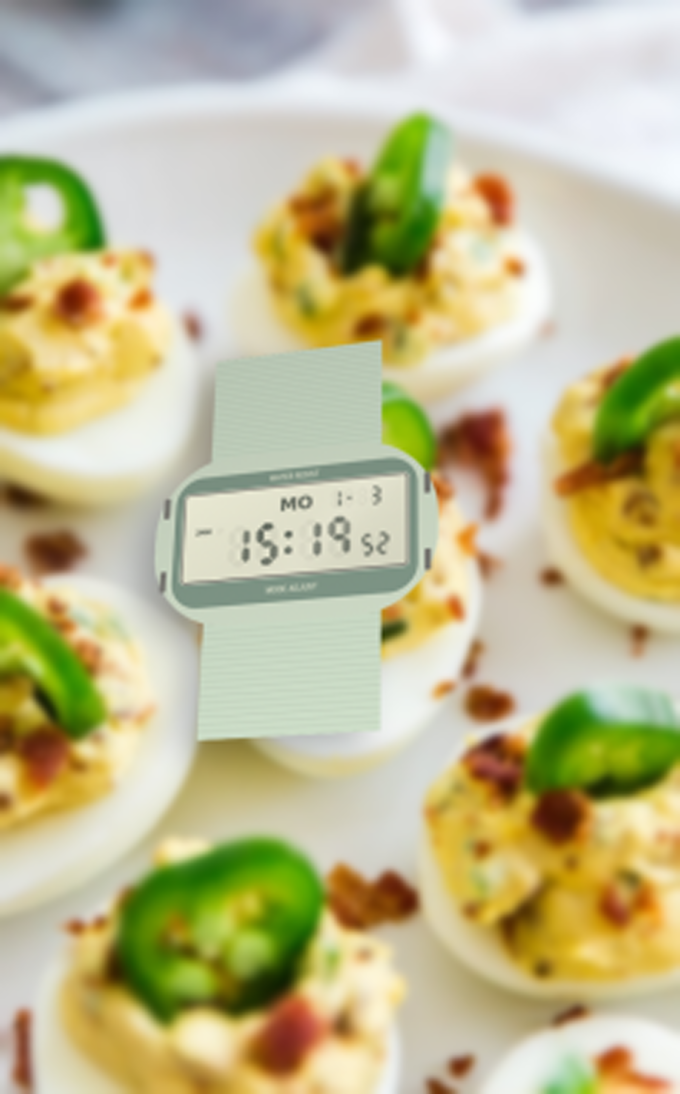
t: h=15 m=19 s=52
